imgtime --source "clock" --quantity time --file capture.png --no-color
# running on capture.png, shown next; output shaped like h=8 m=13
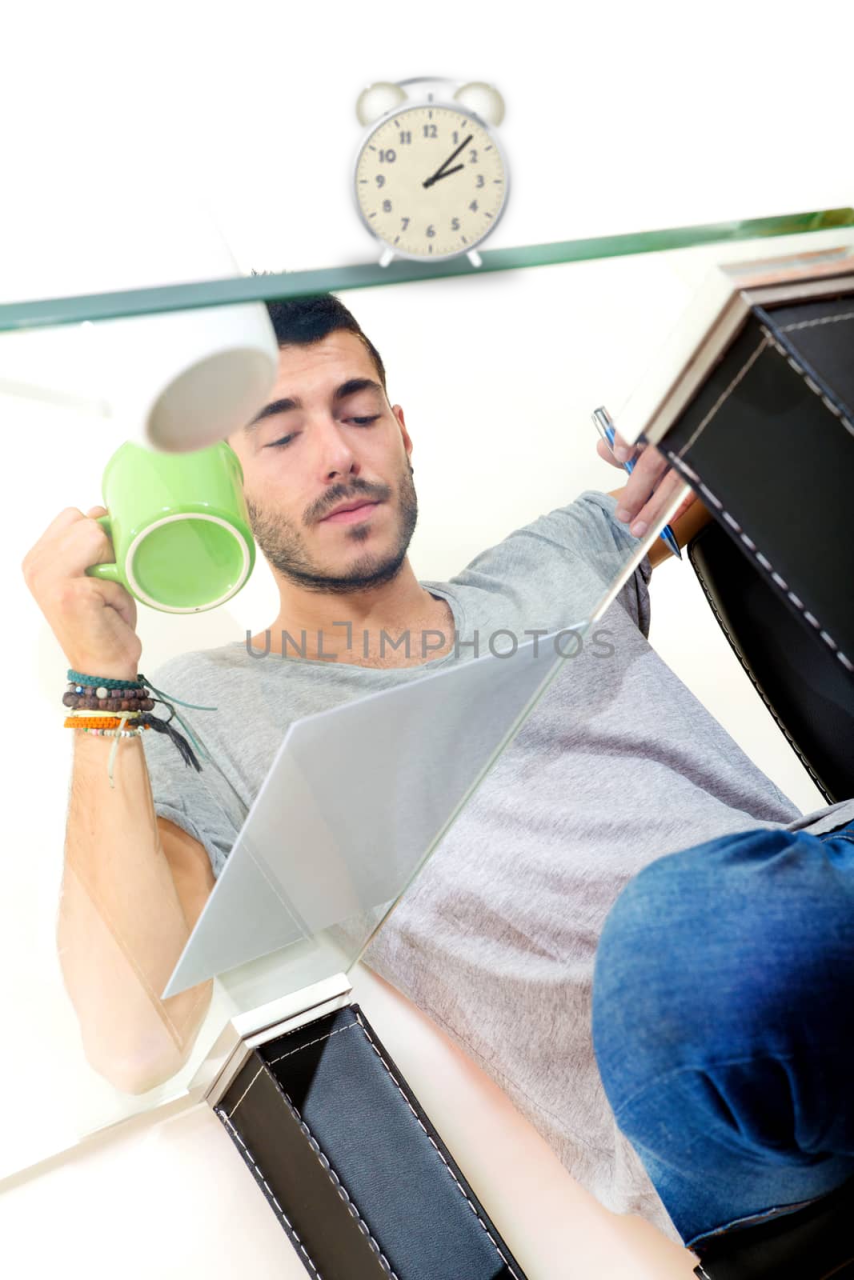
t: h=2 m=7
